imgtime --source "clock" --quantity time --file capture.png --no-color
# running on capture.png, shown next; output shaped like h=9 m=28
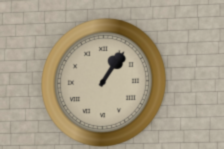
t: h=1 m=6
